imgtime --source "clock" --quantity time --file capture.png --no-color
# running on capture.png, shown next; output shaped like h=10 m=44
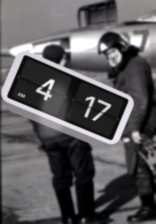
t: h=4 m=17
